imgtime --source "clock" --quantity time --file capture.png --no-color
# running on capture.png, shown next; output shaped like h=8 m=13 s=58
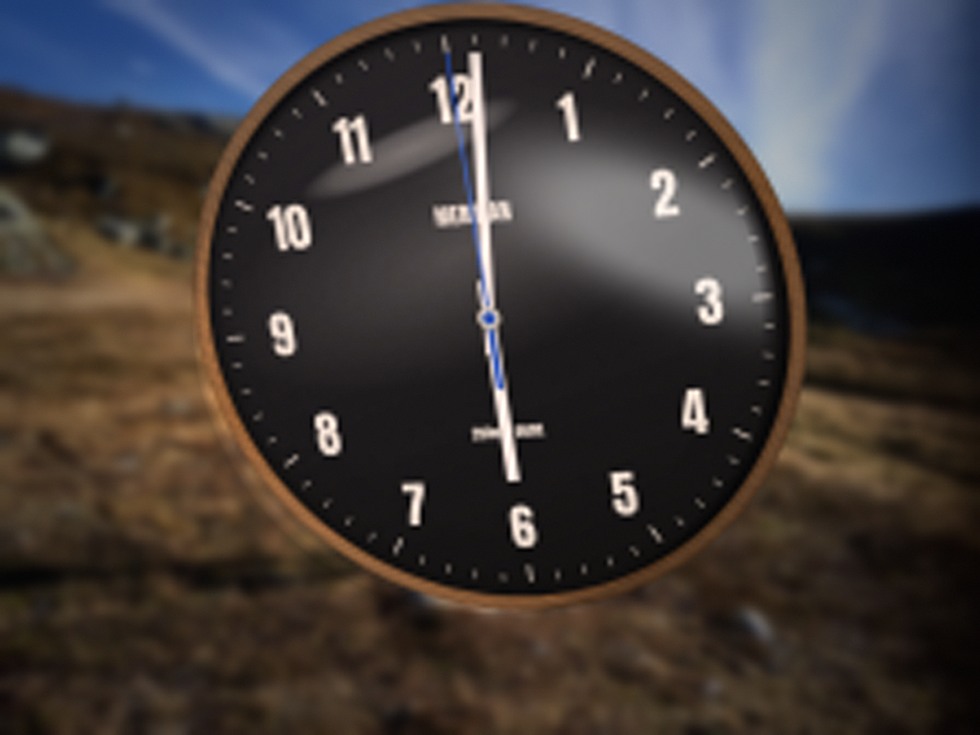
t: h=6 m=1 s=0
